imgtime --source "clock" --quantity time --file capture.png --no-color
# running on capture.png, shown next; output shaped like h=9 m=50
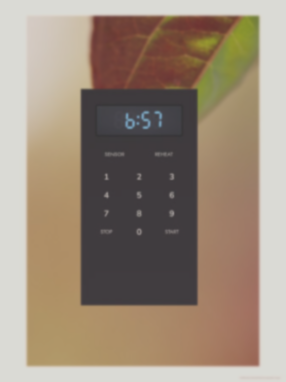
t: h=6 m=57
